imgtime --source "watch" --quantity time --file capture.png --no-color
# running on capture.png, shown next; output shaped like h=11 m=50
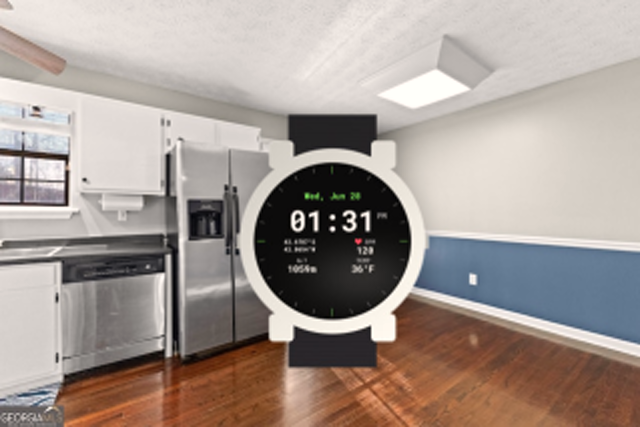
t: h=1 m=31
